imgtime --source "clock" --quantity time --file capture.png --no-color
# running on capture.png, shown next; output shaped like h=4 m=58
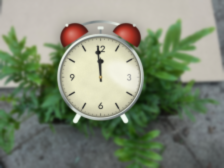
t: h=11 m=59
